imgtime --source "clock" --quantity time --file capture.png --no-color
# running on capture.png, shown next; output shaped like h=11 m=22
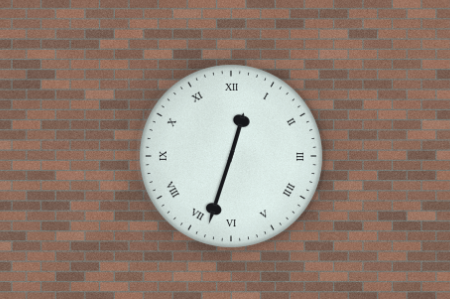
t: h=12 m=33
